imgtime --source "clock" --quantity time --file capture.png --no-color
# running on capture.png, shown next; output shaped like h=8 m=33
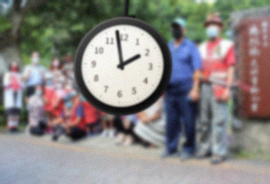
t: h=1 m=58
